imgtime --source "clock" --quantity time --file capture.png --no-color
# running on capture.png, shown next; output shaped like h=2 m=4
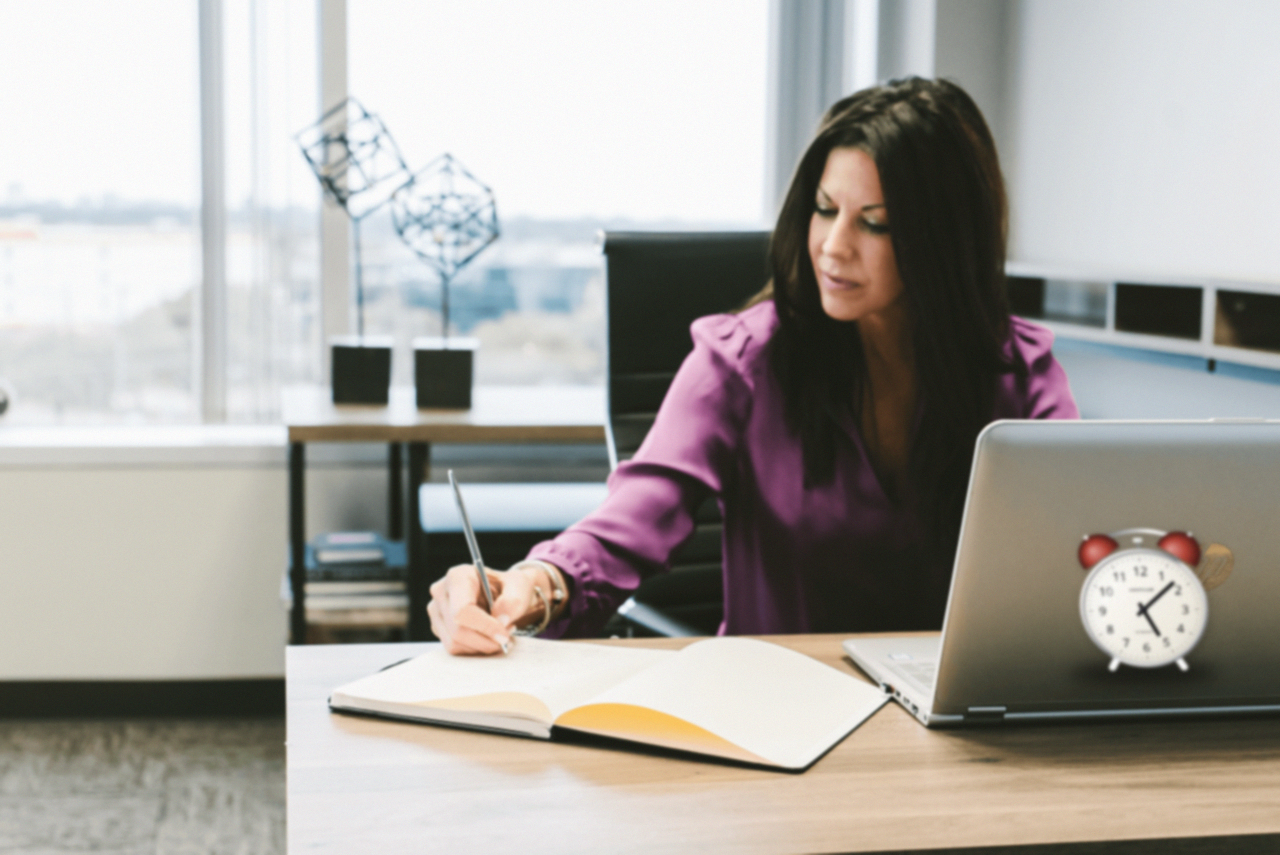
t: h=5 m=8
